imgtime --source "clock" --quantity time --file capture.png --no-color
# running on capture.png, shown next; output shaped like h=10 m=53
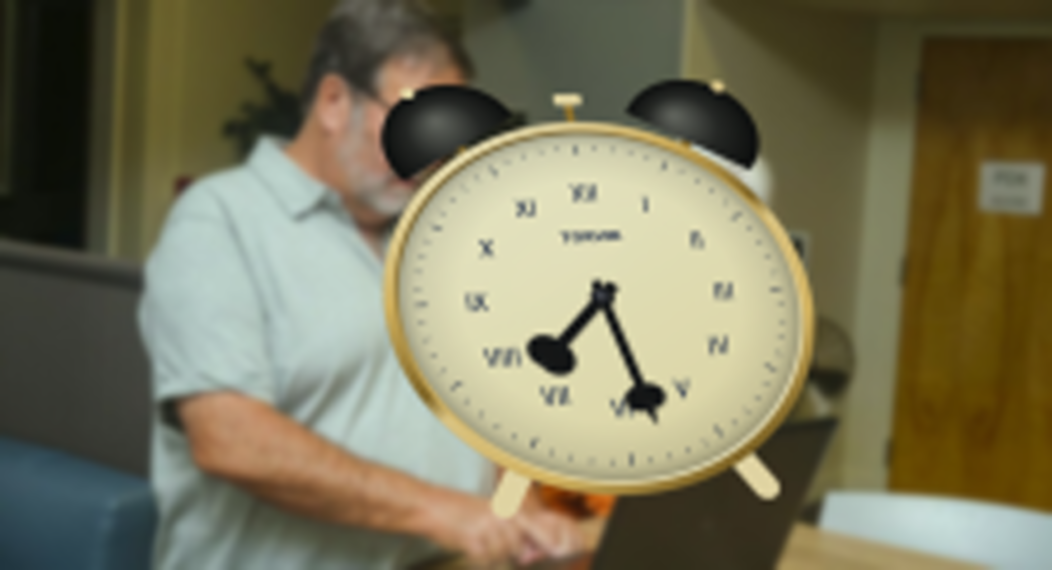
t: h=7 m=28
